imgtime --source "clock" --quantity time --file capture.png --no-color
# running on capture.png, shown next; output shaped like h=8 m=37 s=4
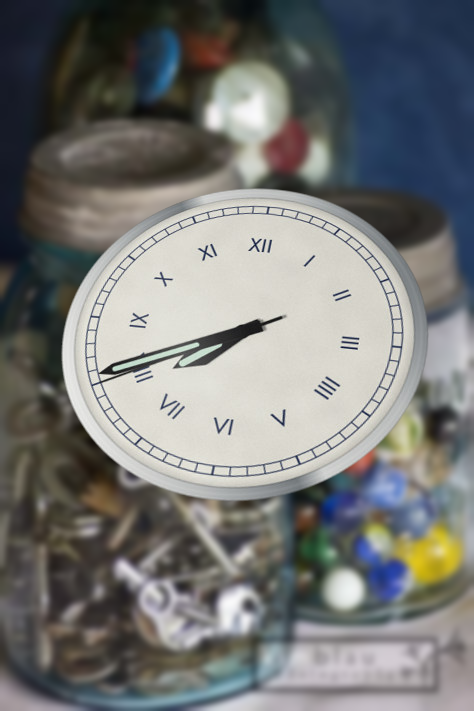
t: h=7 m=40 s=40
